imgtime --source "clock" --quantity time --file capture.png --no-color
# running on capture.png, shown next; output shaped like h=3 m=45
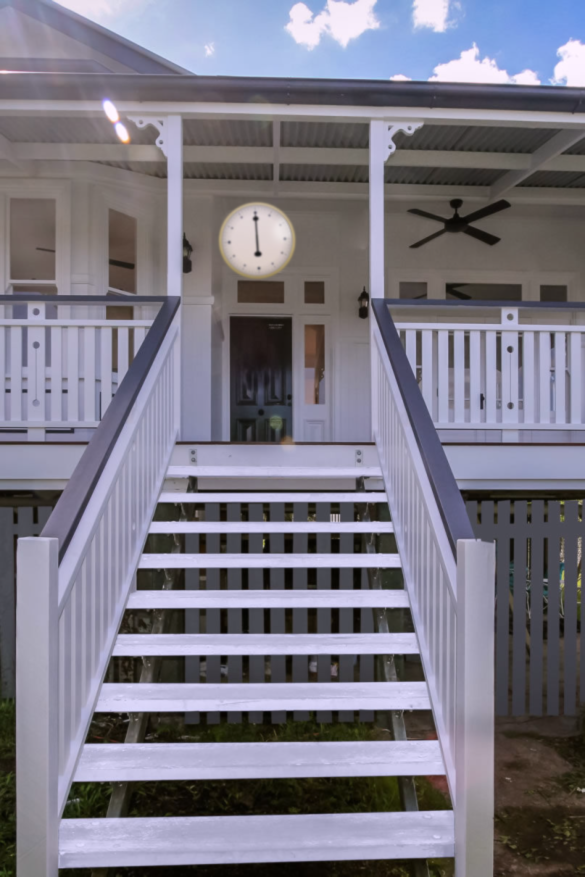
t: h=6 m=0
